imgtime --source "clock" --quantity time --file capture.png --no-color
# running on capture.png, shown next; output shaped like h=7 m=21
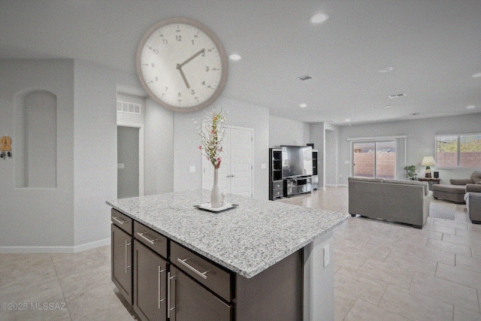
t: h=5 m=9
